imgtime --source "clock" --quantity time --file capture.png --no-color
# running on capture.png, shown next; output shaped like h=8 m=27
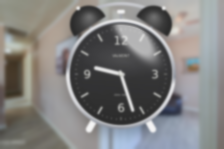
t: h=9 m=27
